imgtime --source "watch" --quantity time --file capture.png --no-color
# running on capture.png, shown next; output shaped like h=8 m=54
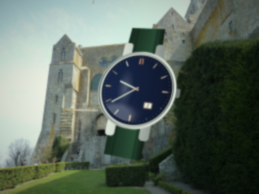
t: h=9 m=39
